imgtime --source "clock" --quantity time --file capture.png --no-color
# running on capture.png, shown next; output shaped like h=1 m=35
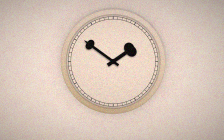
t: h=1 m=51
